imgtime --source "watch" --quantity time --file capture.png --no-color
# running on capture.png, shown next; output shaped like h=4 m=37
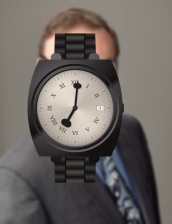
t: h=7 m=1
